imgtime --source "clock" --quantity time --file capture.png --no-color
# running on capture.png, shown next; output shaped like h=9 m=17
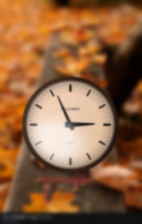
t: h=2 m=56
